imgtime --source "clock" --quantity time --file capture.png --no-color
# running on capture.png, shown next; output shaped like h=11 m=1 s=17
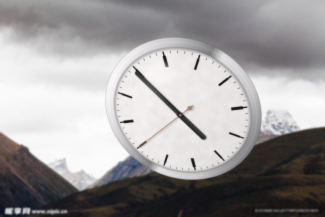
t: h=4 m=54 s=40
